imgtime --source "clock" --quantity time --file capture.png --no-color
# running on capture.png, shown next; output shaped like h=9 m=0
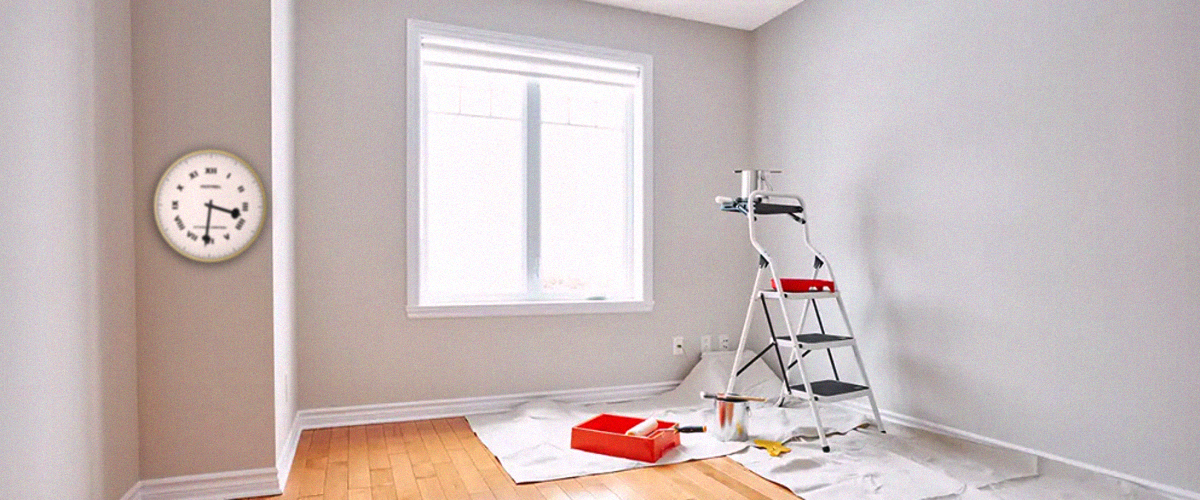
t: h=3 m=31
